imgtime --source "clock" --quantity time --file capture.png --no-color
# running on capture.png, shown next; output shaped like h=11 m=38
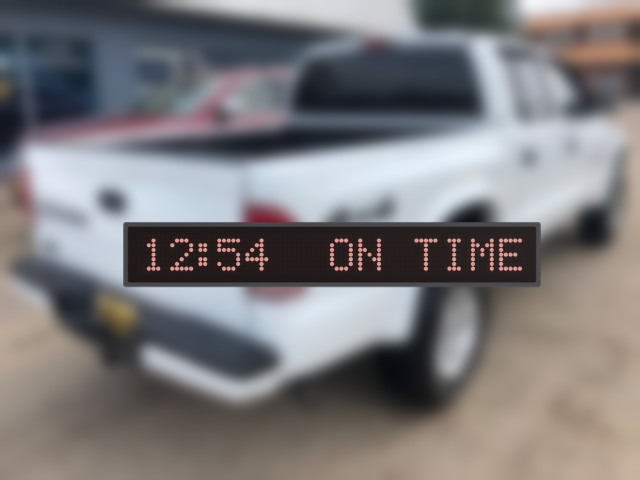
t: h=12 m=54
